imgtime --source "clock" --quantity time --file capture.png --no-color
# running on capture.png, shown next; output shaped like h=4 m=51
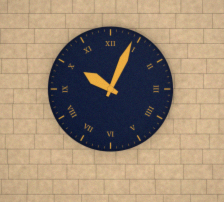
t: h=10 m=4
